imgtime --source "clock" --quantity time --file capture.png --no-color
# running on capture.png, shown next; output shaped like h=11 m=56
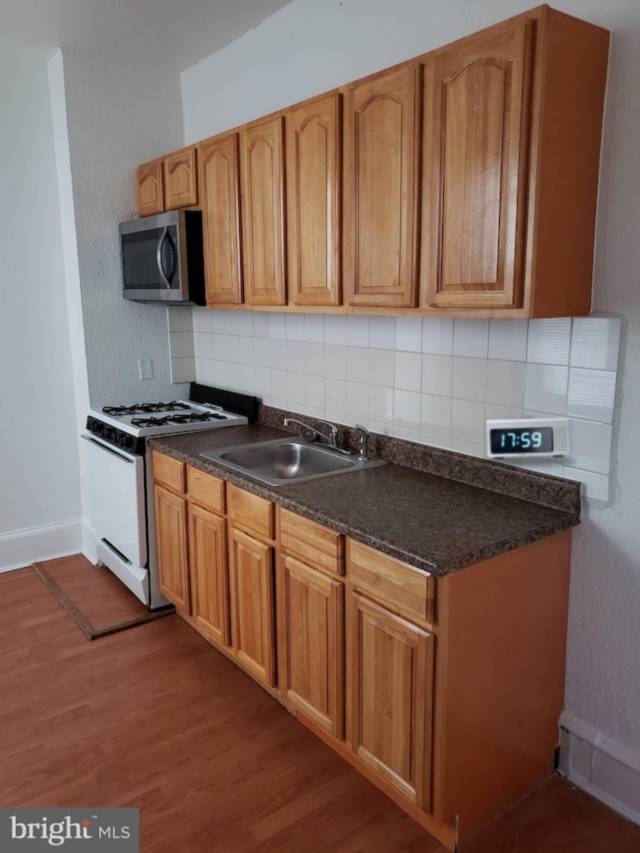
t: h=17 m=59
